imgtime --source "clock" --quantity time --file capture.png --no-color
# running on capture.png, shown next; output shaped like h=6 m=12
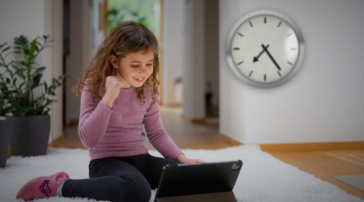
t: h=7 m=24
